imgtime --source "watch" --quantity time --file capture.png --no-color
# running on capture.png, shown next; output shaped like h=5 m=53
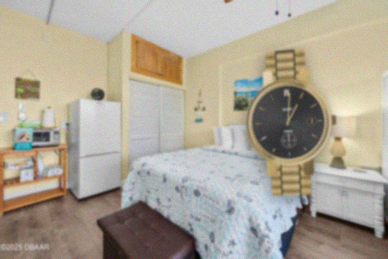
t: h=1 m=1
